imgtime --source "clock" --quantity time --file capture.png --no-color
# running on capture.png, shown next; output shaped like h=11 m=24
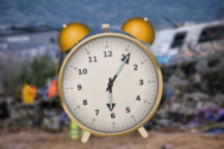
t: h=6 m=6
